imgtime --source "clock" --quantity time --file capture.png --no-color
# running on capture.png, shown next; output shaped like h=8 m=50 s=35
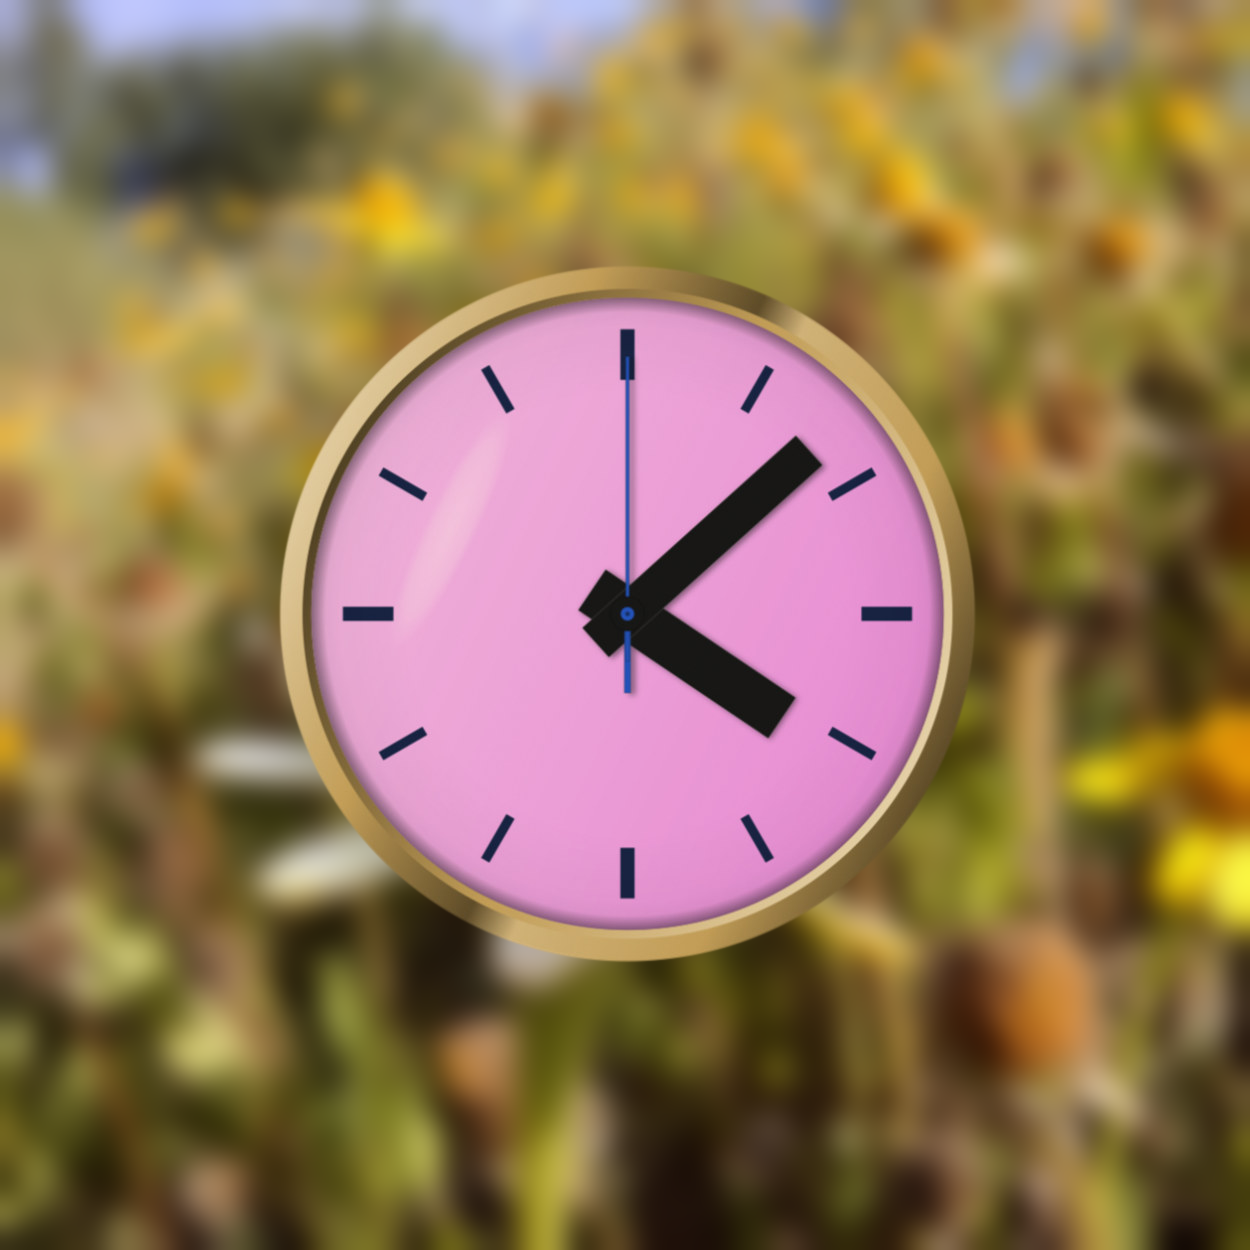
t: h=4 m=8 s=0
